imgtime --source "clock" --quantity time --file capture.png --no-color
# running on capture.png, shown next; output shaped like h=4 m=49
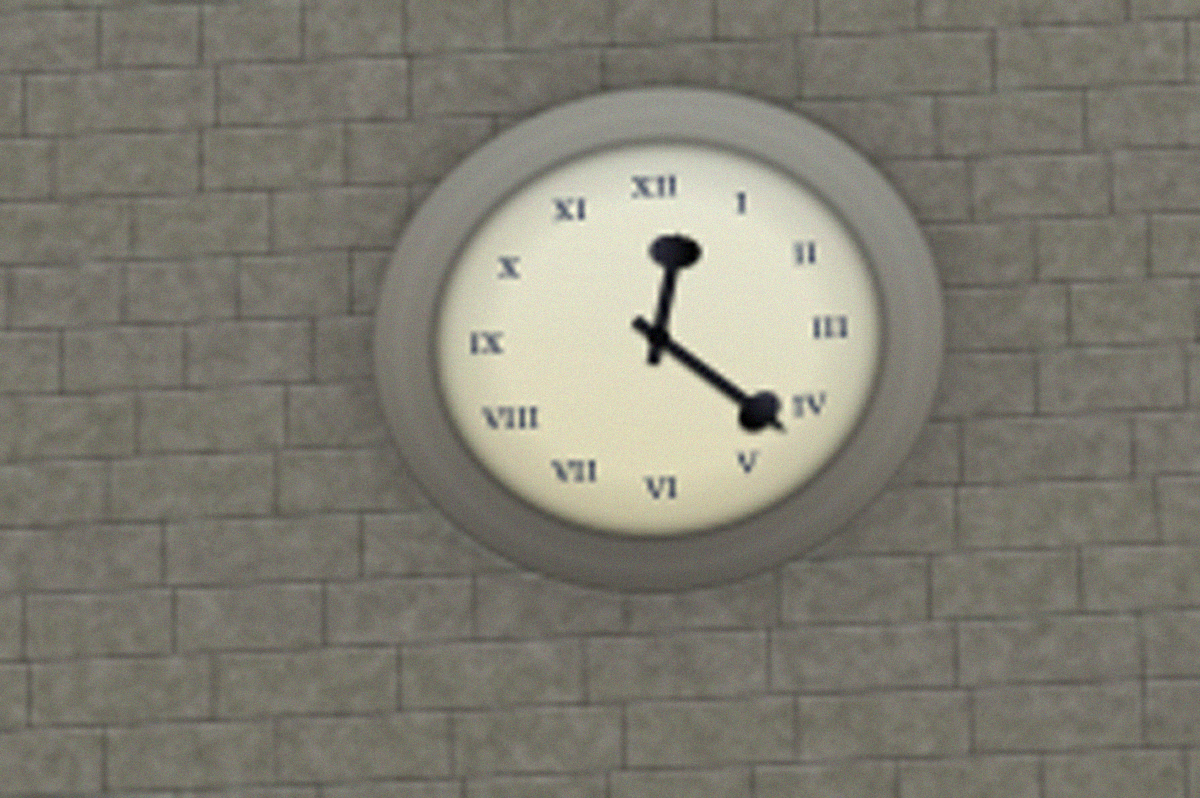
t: h=12 m=22
